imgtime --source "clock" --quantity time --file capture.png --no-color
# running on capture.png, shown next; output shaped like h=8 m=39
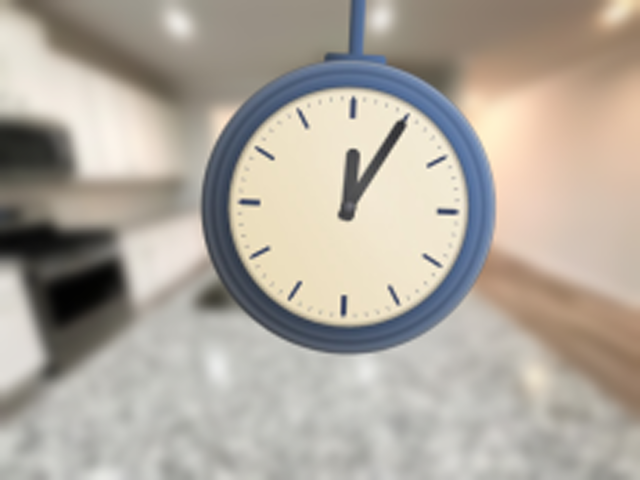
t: h=12 m=5
